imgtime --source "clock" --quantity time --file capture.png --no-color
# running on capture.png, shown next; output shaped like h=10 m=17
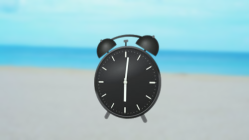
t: h=6 m=1
